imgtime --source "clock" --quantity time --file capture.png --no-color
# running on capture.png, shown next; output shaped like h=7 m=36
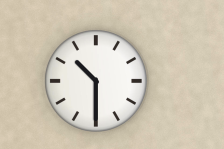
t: h=10 m=30
